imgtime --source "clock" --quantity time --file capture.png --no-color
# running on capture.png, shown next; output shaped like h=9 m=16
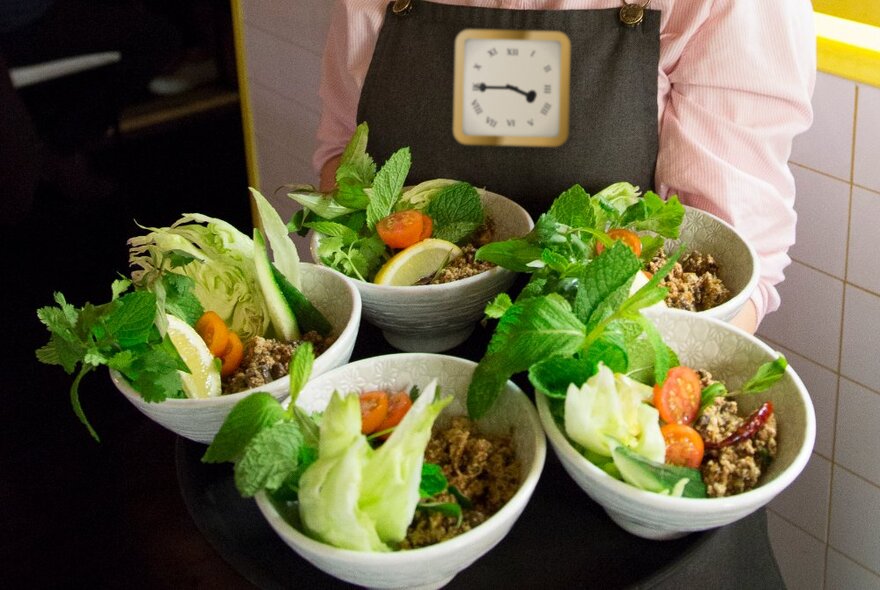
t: h=3 m=45
